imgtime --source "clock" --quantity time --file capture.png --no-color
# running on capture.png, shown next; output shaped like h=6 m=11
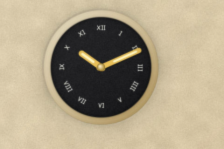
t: h=10 m=11
